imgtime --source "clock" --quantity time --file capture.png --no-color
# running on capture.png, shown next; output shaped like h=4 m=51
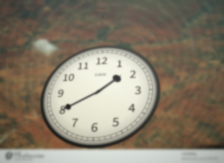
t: h=1 m=40
